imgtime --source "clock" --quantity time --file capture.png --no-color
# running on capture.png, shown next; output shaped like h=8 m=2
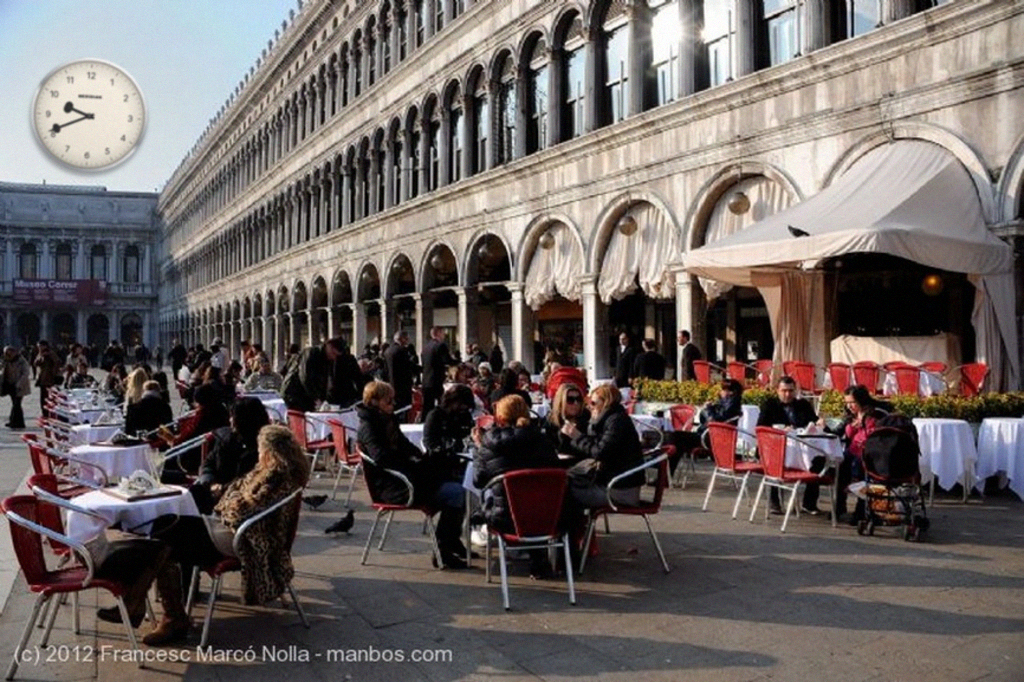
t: h=9 m=41
